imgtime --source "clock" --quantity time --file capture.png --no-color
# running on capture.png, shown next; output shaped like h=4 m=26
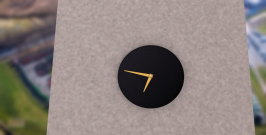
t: h=6 m=47
